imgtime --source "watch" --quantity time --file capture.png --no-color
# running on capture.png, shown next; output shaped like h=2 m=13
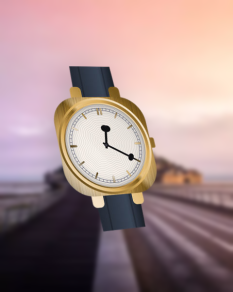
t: h=12 m=20
